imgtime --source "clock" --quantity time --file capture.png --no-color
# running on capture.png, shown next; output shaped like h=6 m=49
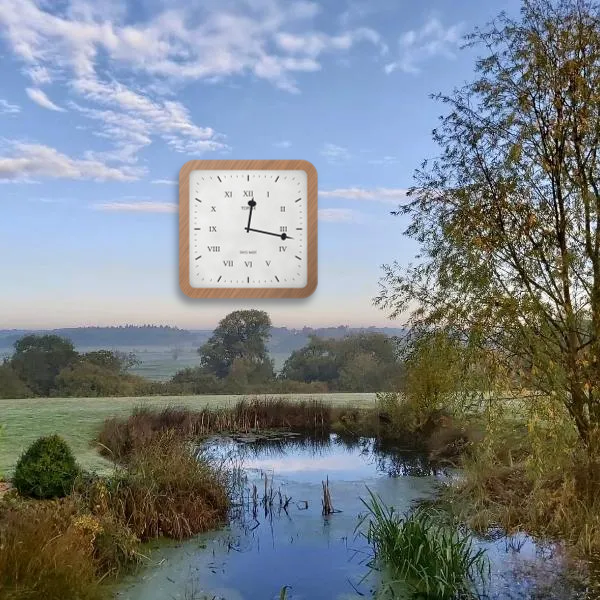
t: h=12 m=17
